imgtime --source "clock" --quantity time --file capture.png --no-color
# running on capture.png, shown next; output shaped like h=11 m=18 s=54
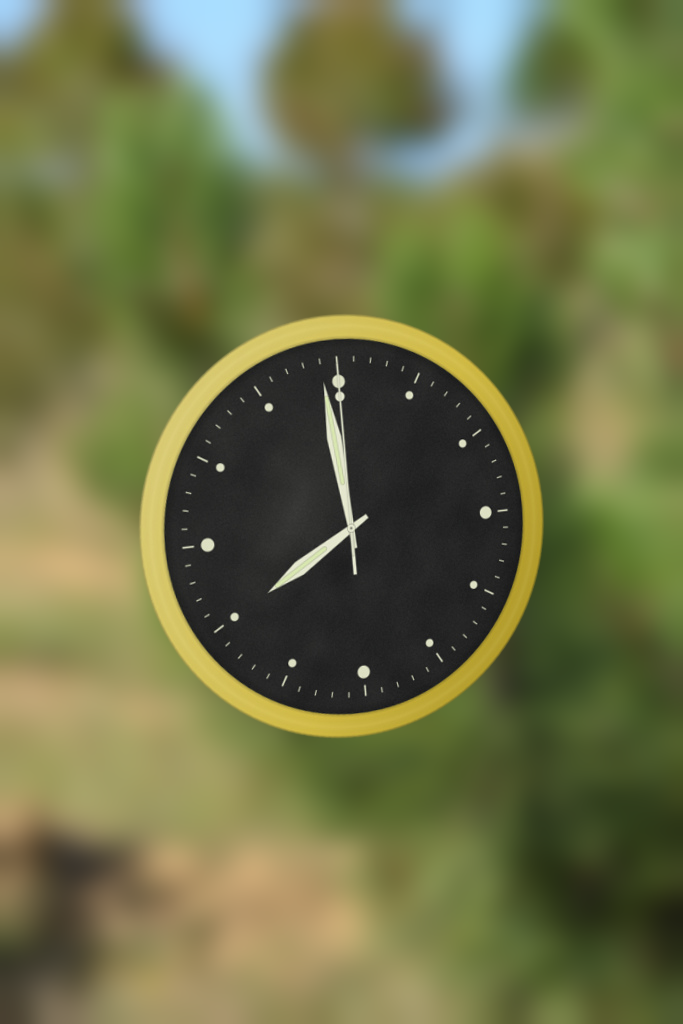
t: h=7 m=59 s=0
